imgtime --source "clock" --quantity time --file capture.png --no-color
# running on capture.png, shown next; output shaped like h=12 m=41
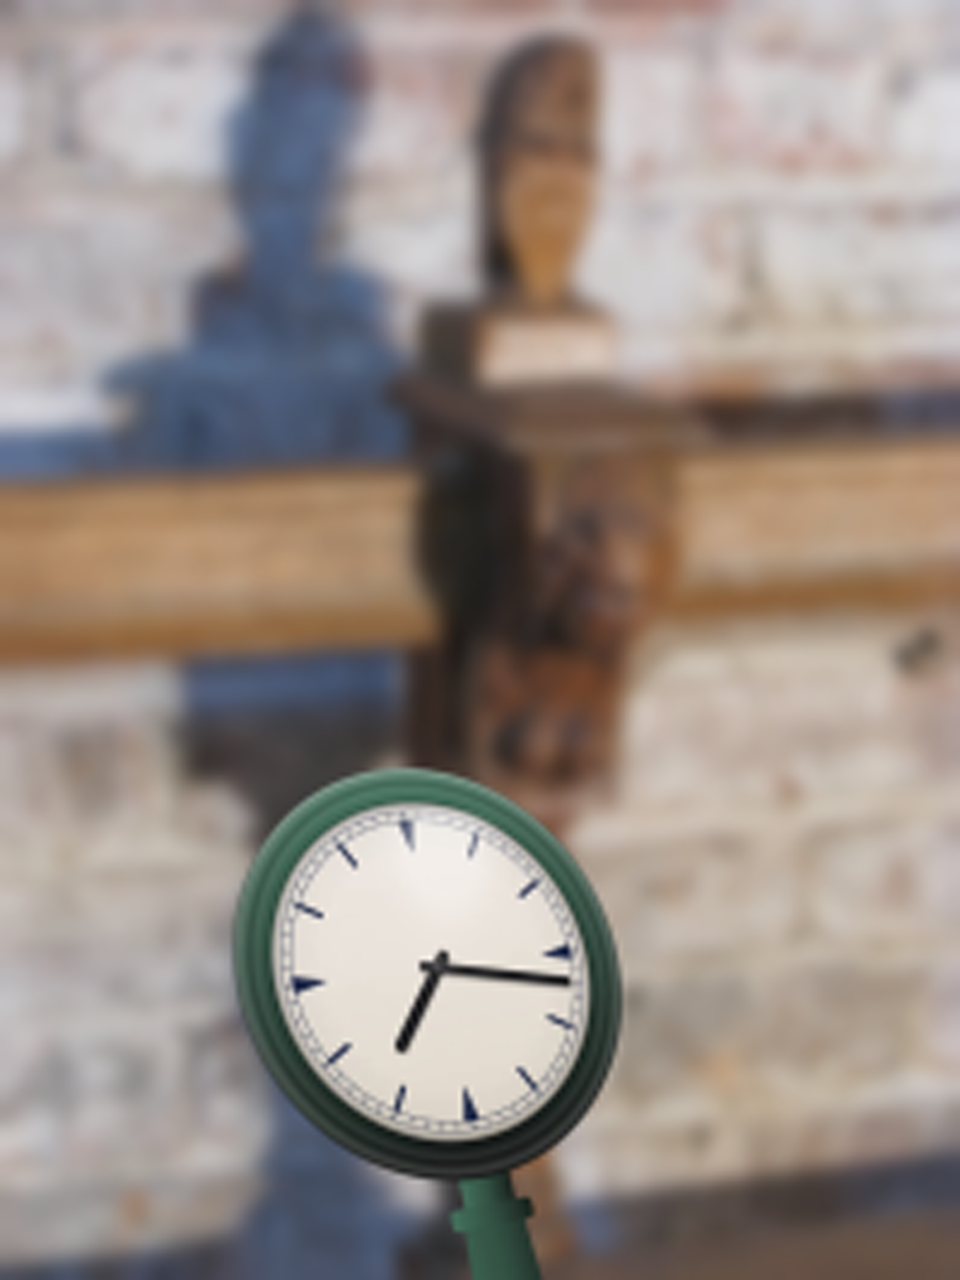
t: h=7 m=17
